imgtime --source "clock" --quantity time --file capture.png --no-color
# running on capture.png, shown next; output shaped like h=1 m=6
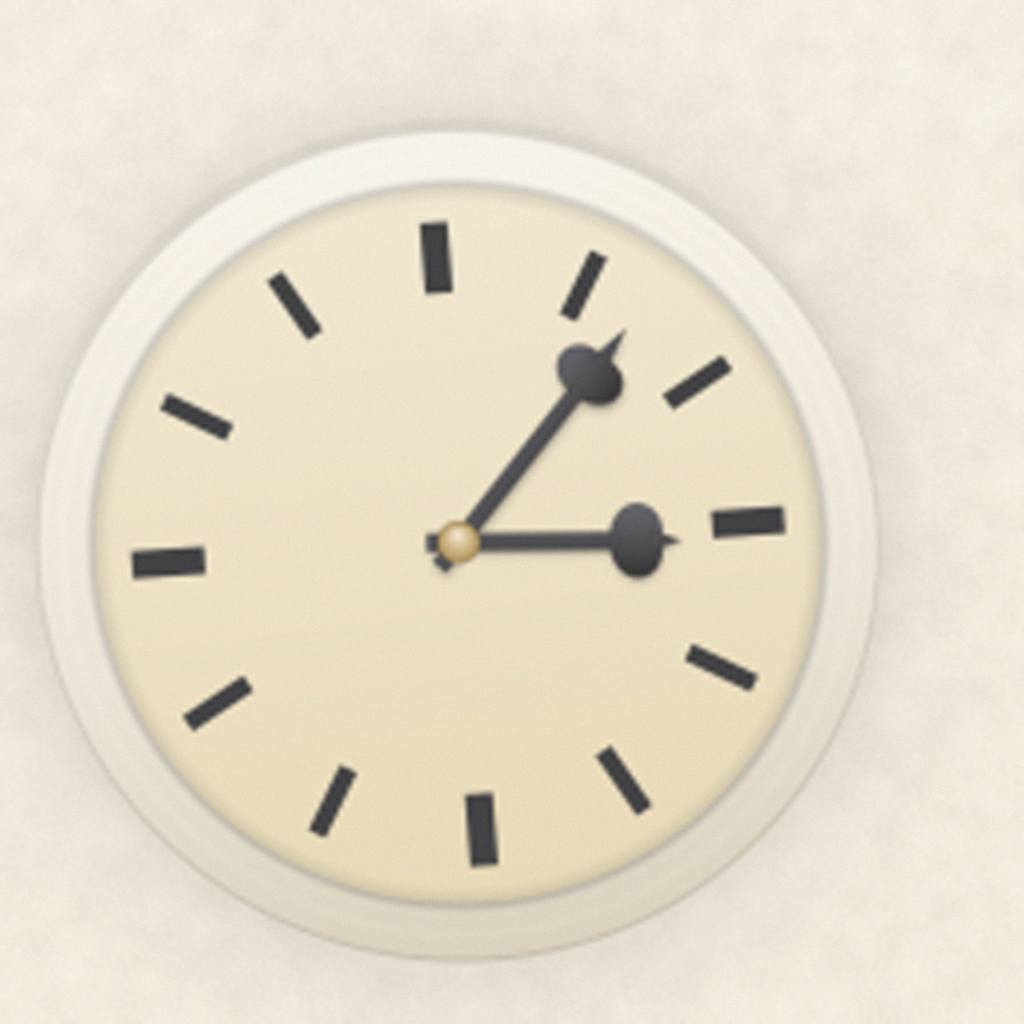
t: h=3 m=7
